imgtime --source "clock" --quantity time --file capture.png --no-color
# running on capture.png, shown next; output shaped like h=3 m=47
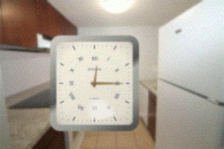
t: h=12 m=15
